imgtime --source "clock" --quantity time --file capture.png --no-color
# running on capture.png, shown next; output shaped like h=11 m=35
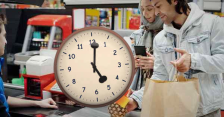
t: h=5 m=1
